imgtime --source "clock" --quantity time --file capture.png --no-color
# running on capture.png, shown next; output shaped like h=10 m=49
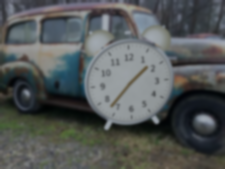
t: h=1 m=37
